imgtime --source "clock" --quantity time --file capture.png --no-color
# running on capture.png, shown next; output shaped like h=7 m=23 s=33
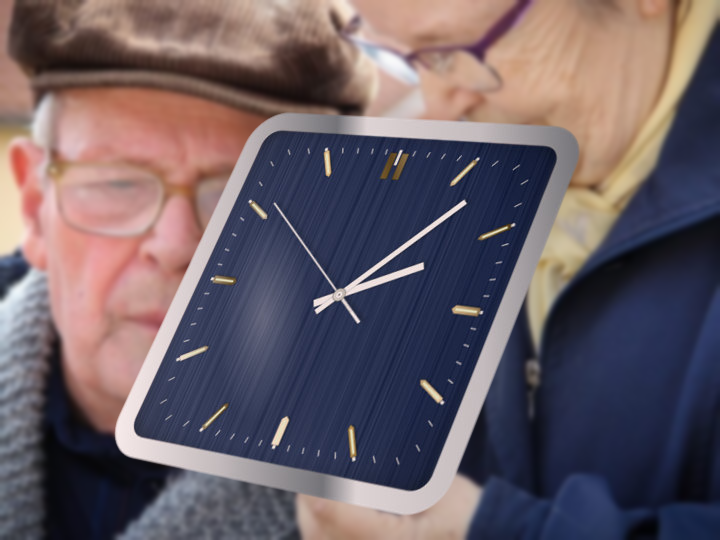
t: h=2 m=6 s=51
